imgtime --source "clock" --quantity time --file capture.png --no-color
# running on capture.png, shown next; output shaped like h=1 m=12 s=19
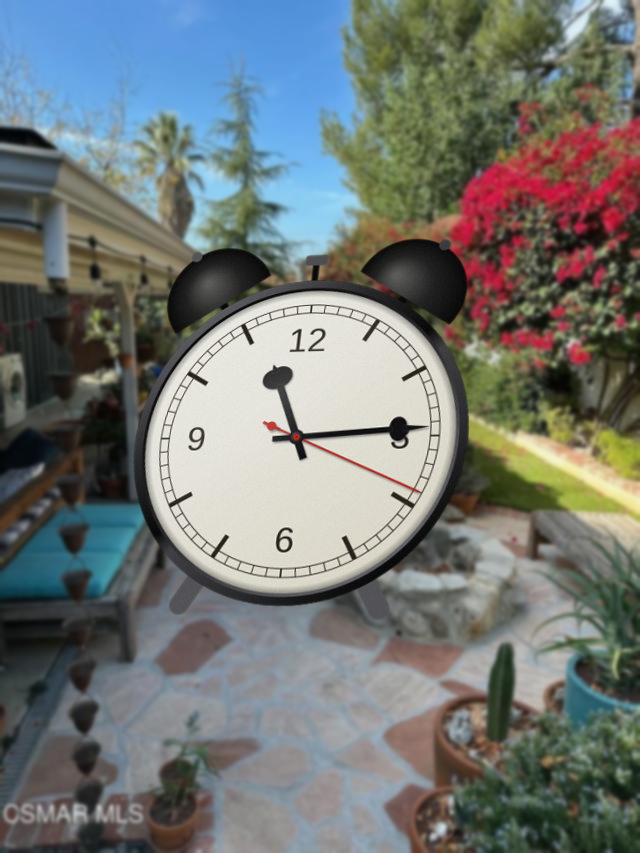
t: h=11 m=14 s=19
